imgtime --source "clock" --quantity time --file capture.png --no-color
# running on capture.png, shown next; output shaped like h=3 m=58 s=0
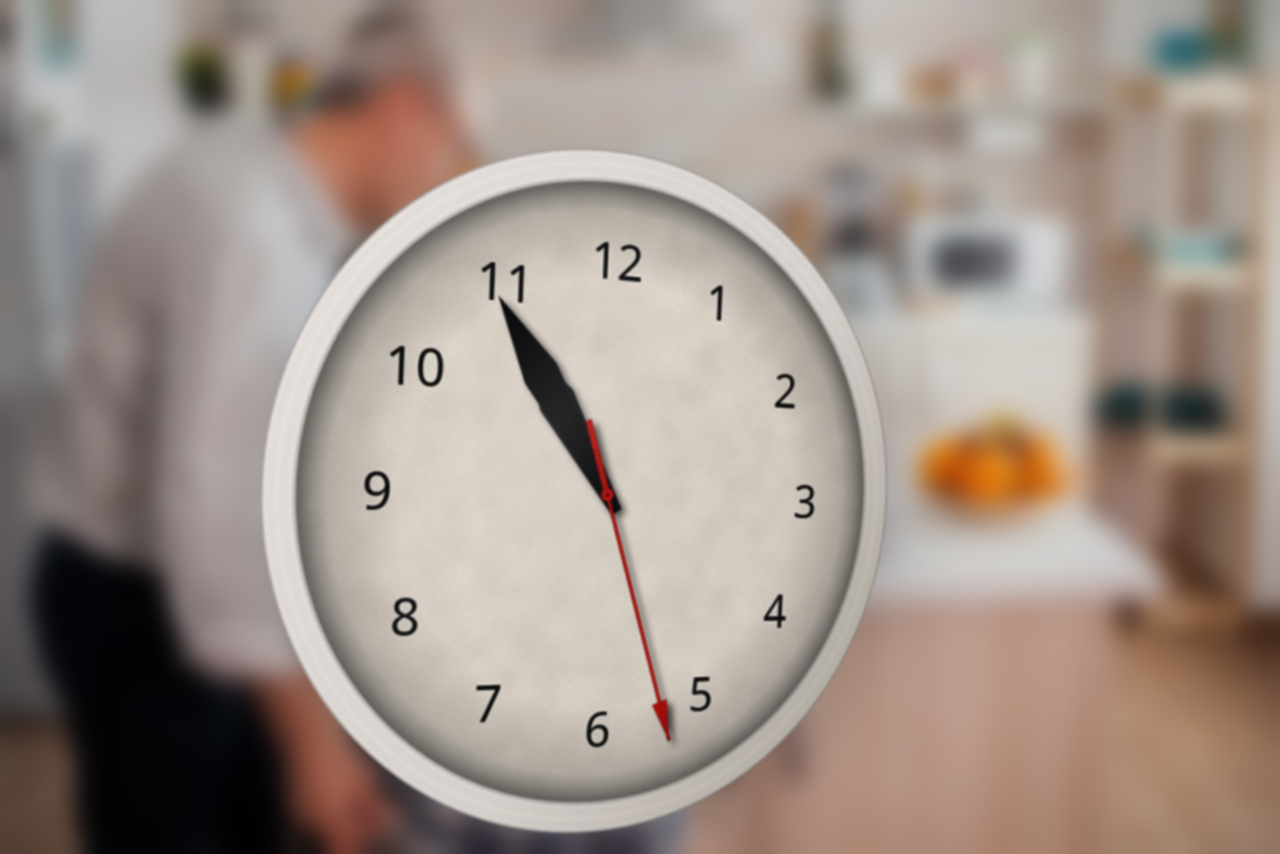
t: h=10 m=54 s=27
